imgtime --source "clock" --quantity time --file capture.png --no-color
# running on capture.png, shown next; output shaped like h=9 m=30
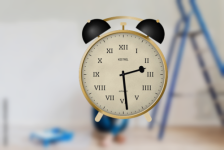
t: h=2 m=29
